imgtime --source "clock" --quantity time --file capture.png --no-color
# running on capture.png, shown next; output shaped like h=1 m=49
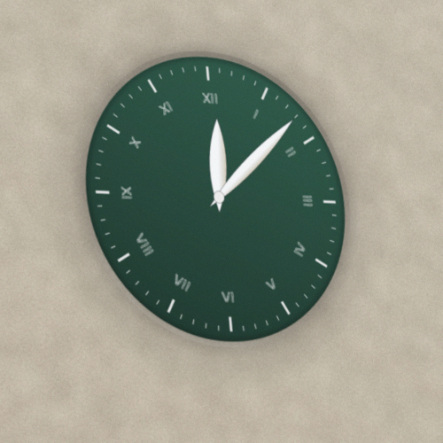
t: h=12 m=8
